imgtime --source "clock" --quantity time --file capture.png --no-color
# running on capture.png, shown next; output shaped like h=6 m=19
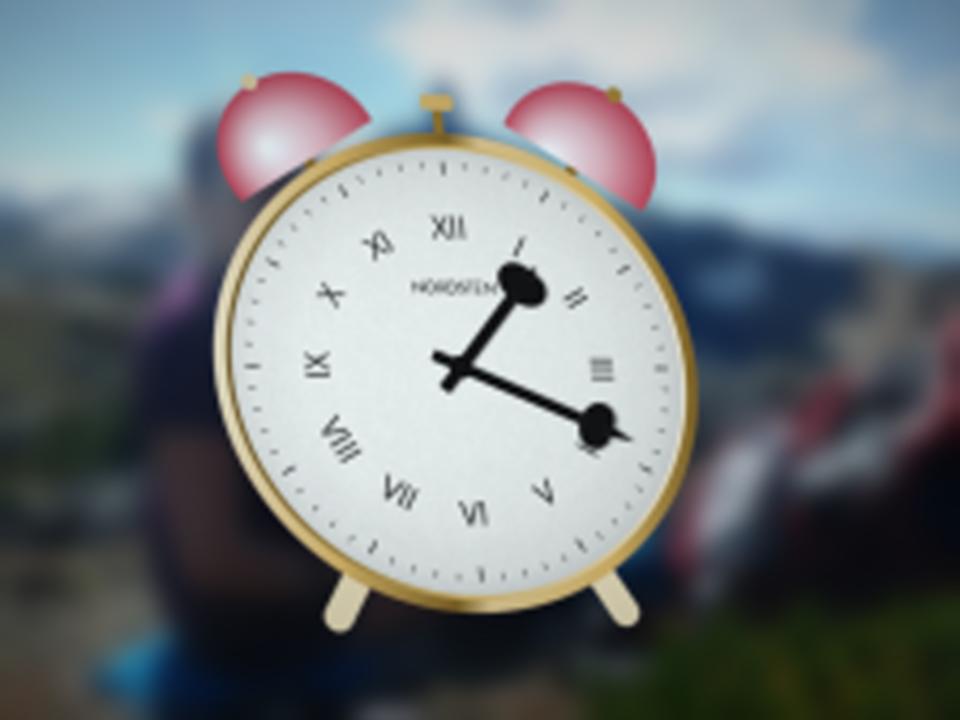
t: h=1 m=19
